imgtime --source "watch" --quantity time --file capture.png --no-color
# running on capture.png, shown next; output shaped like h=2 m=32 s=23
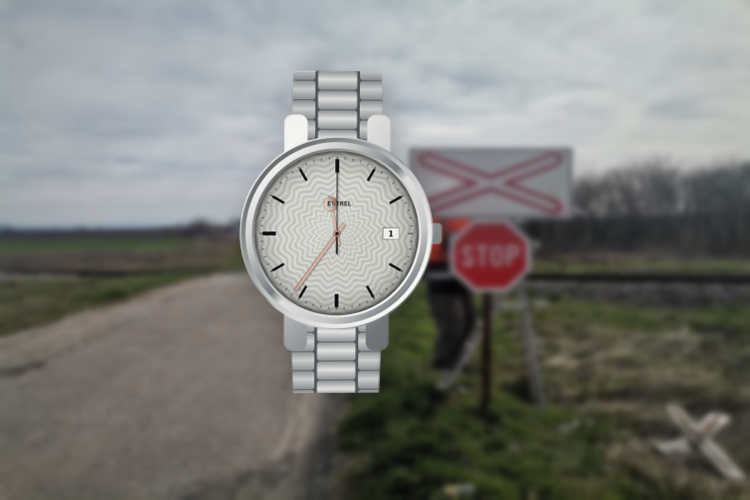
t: h=11 m=36 s=0
